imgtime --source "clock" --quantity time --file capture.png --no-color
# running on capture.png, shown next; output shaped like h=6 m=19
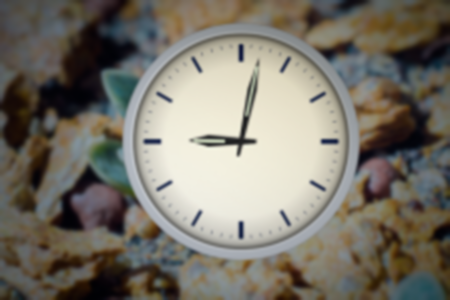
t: h=9 m=2
